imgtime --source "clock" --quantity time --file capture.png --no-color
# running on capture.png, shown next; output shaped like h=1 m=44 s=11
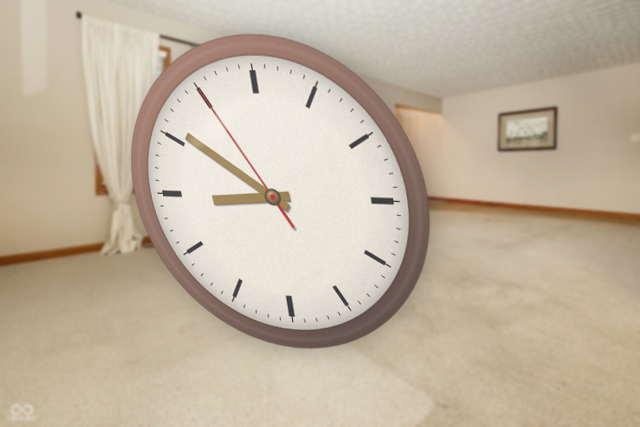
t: h=8 m=50 s=55
